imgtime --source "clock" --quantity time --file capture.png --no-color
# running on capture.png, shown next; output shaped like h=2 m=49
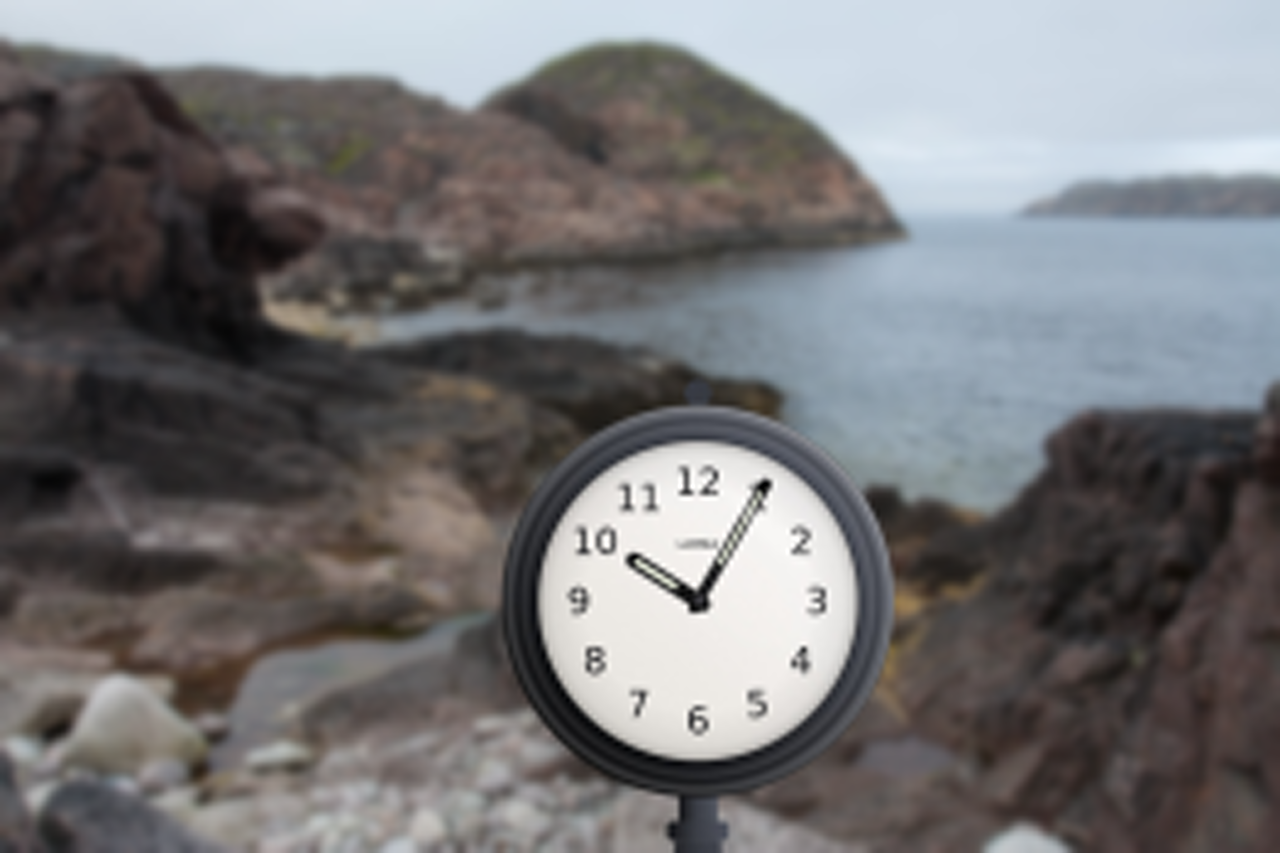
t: h=10 m=5
